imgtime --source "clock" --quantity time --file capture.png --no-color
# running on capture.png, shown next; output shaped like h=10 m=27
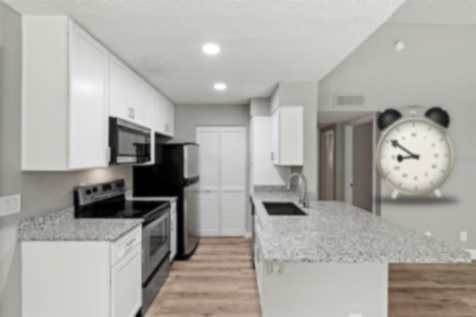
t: h=8 m=51
